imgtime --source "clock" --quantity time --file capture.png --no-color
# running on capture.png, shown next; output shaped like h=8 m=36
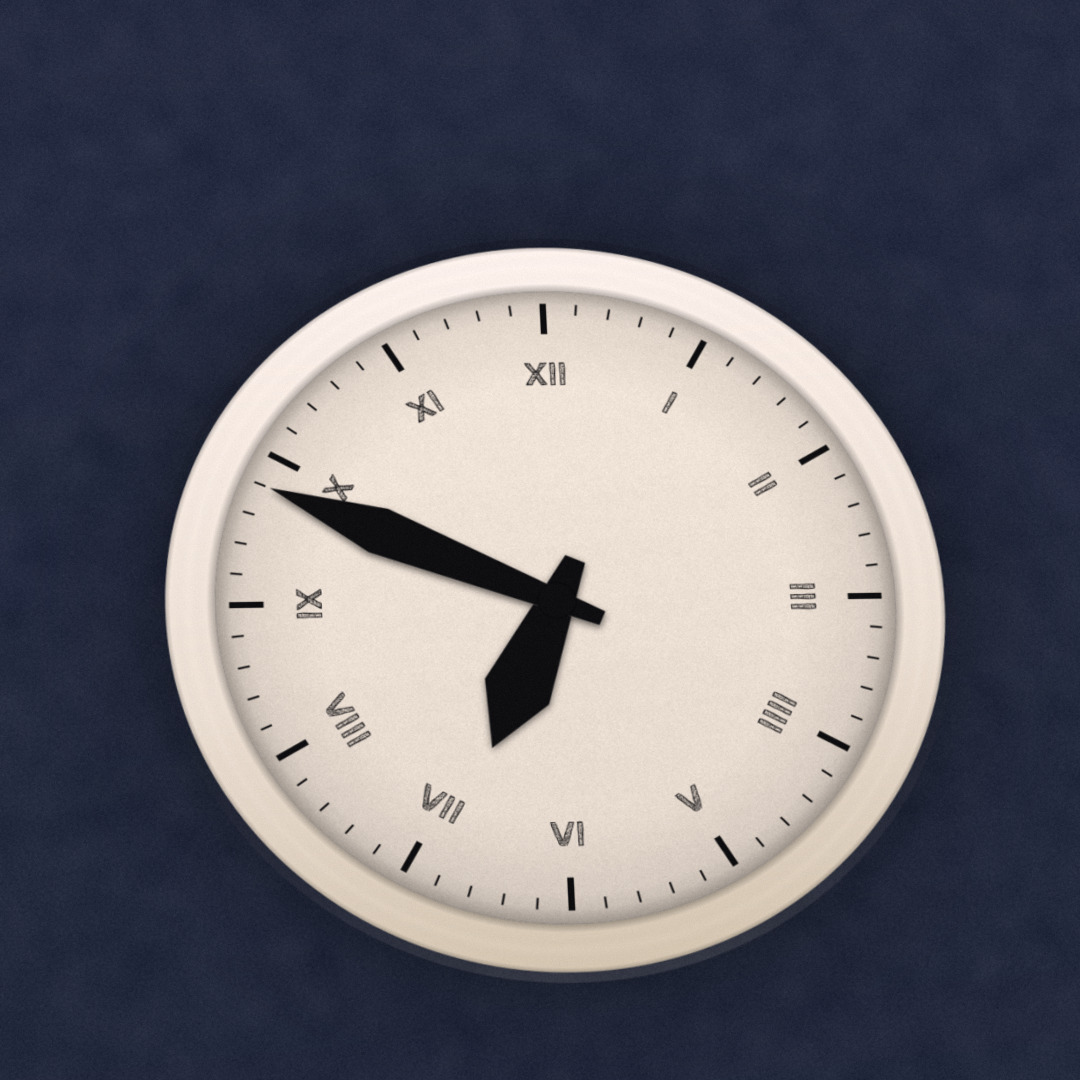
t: h=6 m=49
